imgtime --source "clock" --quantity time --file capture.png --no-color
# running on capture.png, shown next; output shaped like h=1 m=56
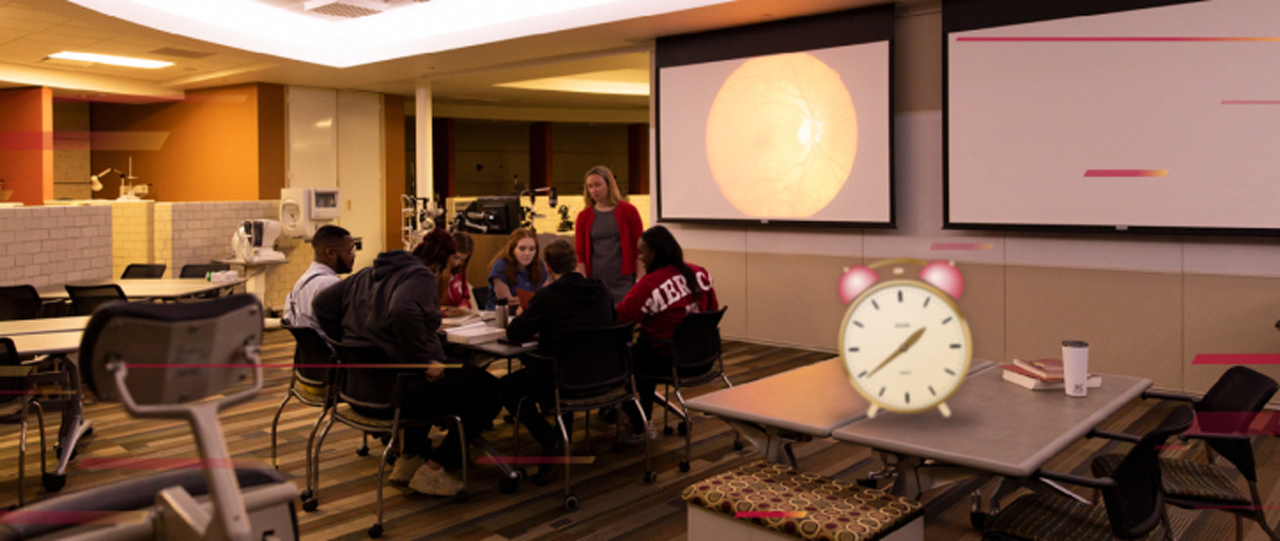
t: h=1 m=39
